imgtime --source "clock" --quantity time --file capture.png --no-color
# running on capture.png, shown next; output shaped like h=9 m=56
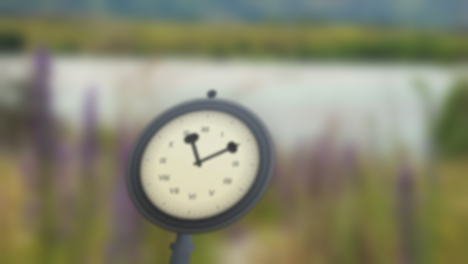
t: h=11 m=10
